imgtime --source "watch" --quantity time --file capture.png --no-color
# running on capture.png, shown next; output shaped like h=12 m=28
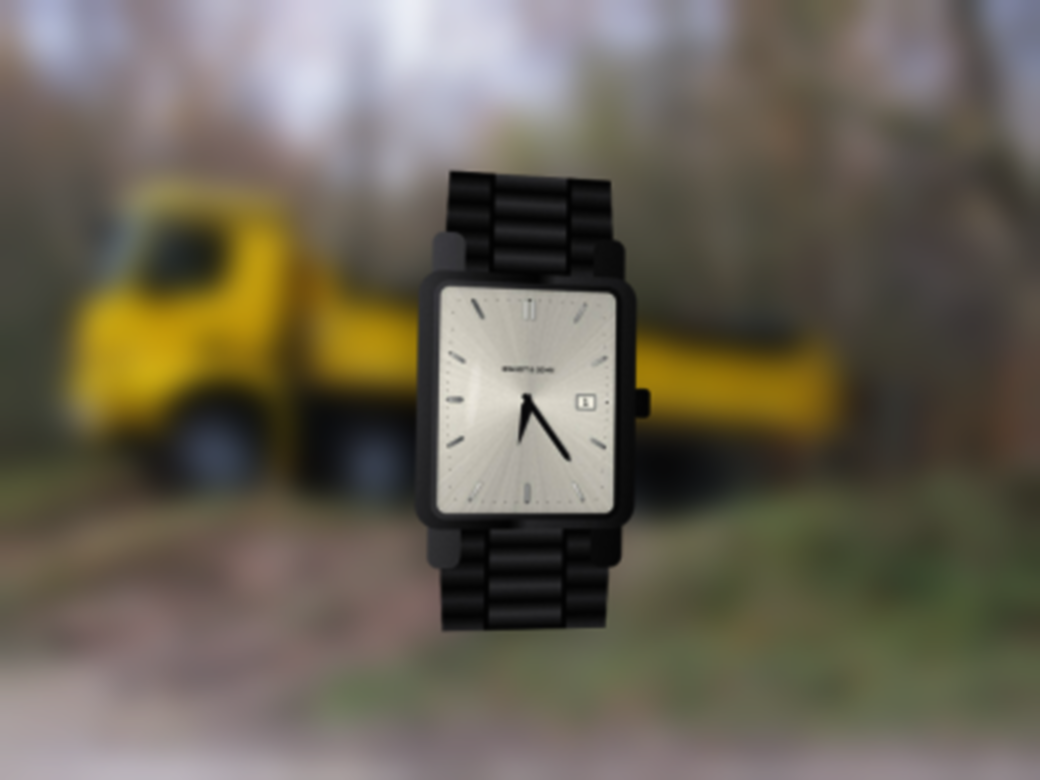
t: h=6 m=24
